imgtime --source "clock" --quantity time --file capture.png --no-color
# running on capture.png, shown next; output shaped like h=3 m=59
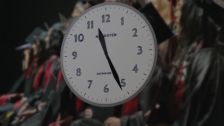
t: h=11 m=26
